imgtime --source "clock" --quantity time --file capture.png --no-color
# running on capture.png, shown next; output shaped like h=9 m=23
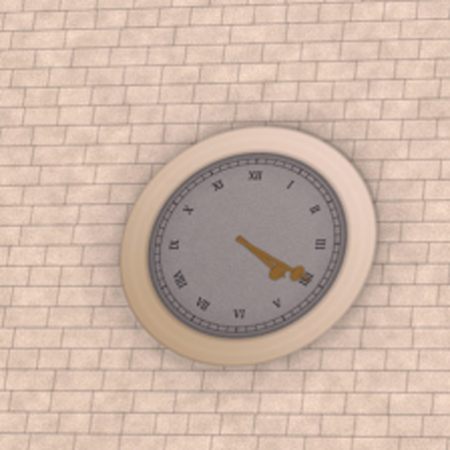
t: h=4 m=20
